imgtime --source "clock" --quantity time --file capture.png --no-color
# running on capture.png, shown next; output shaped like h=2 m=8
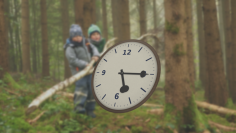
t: h=5 m=15
